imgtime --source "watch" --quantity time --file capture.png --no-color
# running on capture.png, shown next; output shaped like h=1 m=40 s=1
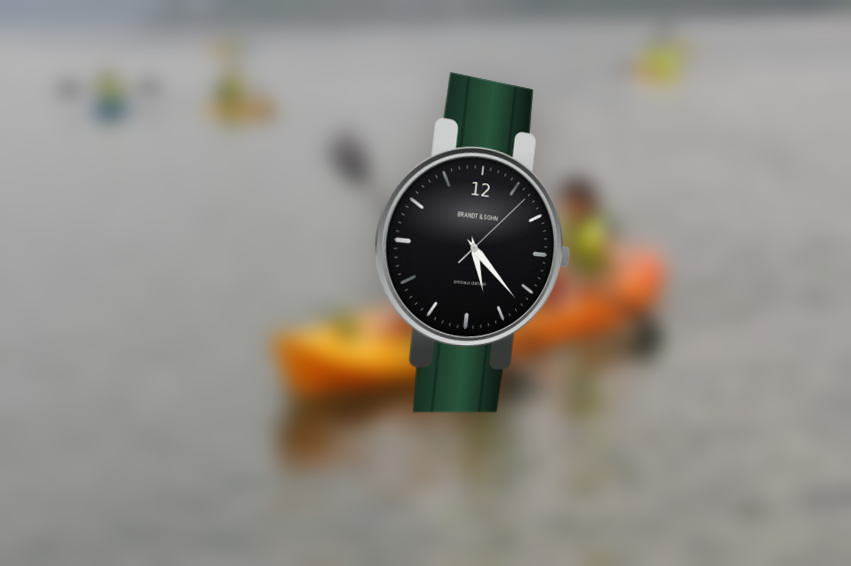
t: h=5 m=22 s=7
